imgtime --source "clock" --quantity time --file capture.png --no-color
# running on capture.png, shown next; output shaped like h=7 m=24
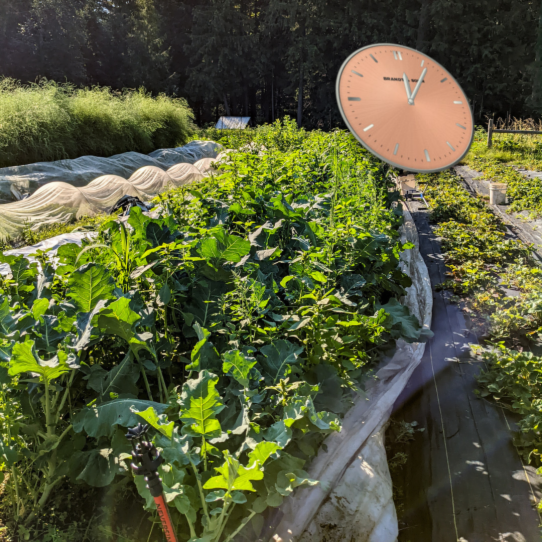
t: h=12 m=6
